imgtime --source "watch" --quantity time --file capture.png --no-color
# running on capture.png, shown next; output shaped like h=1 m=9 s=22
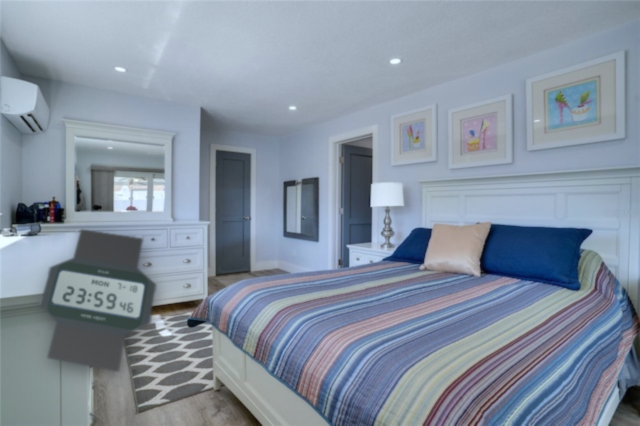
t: h=23 m=59 s=46
